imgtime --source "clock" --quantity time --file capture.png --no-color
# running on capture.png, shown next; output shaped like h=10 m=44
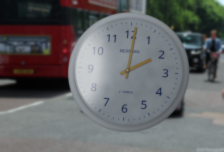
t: h=2 m=1
